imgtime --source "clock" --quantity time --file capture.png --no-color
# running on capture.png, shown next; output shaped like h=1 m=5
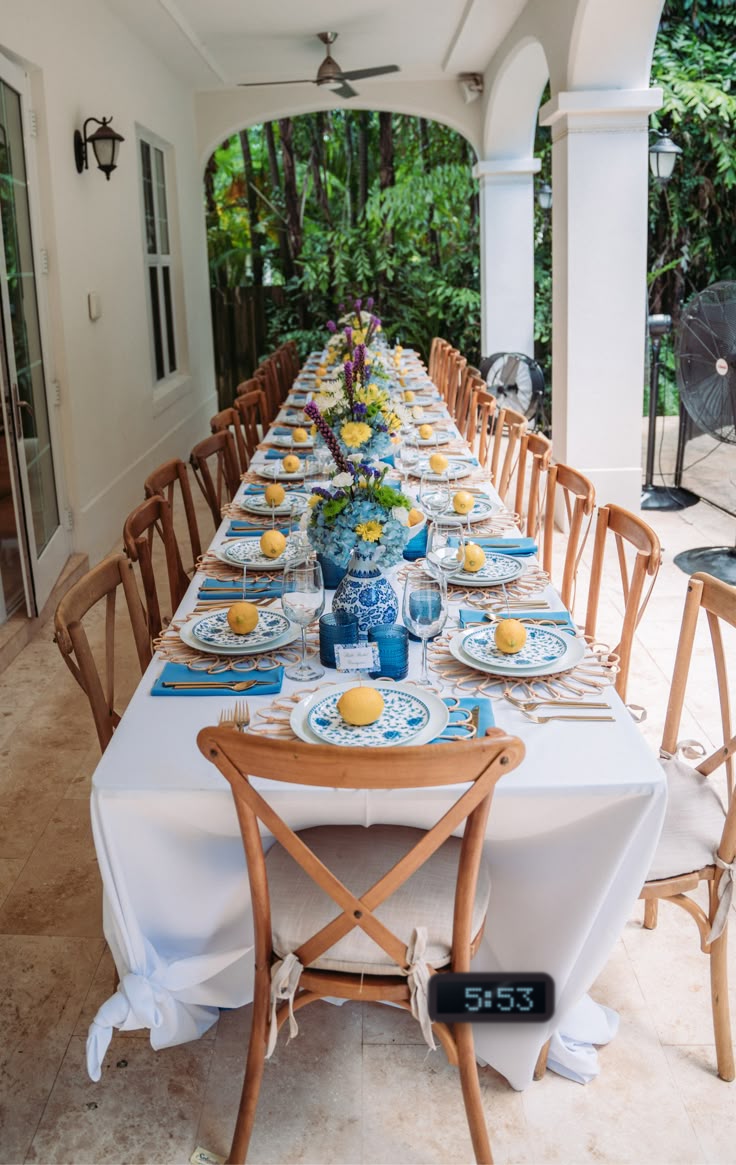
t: h=5 m=53
